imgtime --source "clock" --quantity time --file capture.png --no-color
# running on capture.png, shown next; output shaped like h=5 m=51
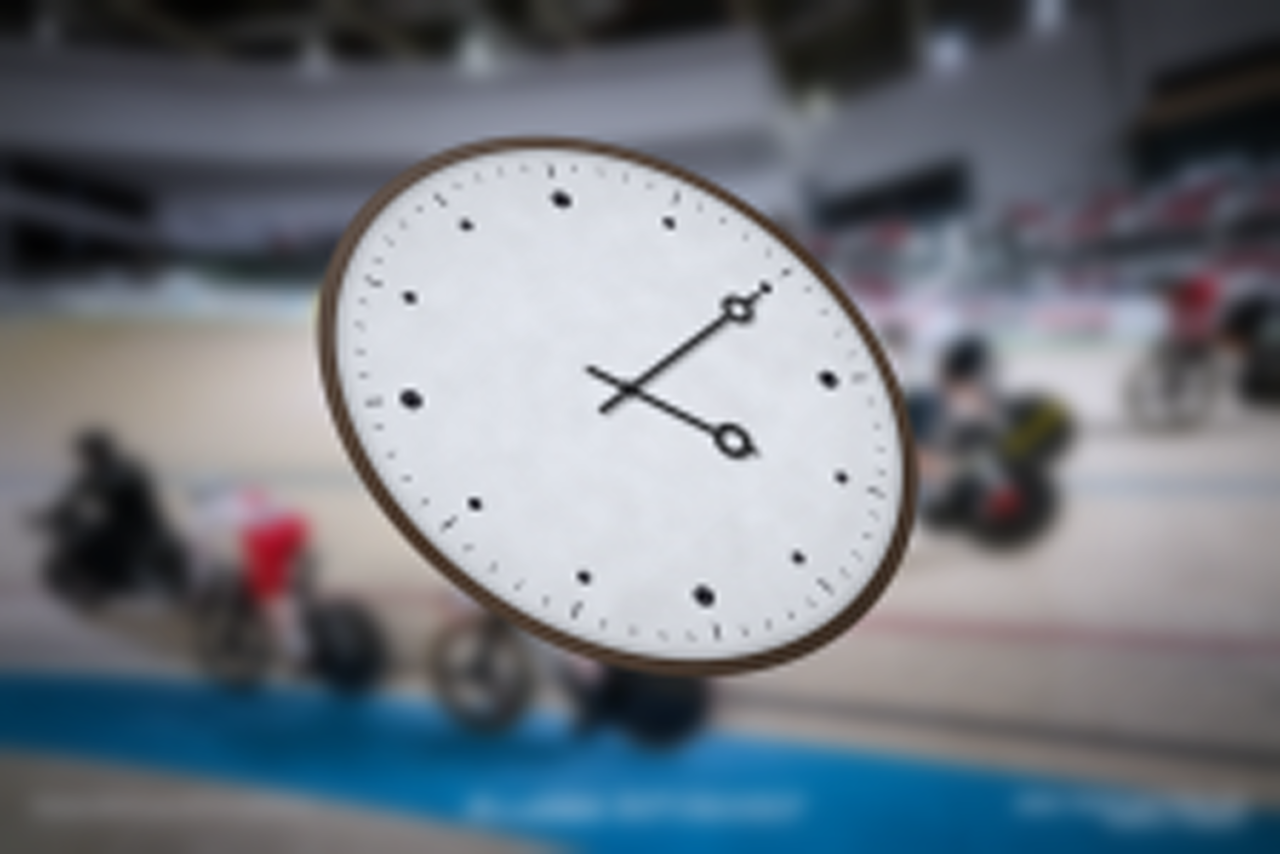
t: h=4 m=10
